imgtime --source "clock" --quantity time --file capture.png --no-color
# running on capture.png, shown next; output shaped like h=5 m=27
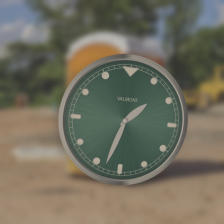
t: h=1 m=33
